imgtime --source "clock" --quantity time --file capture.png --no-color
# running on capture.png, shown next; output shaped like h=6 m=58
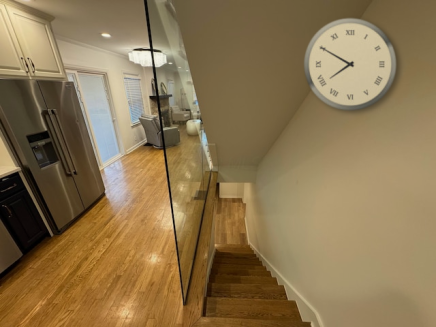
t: h=7 m=50
